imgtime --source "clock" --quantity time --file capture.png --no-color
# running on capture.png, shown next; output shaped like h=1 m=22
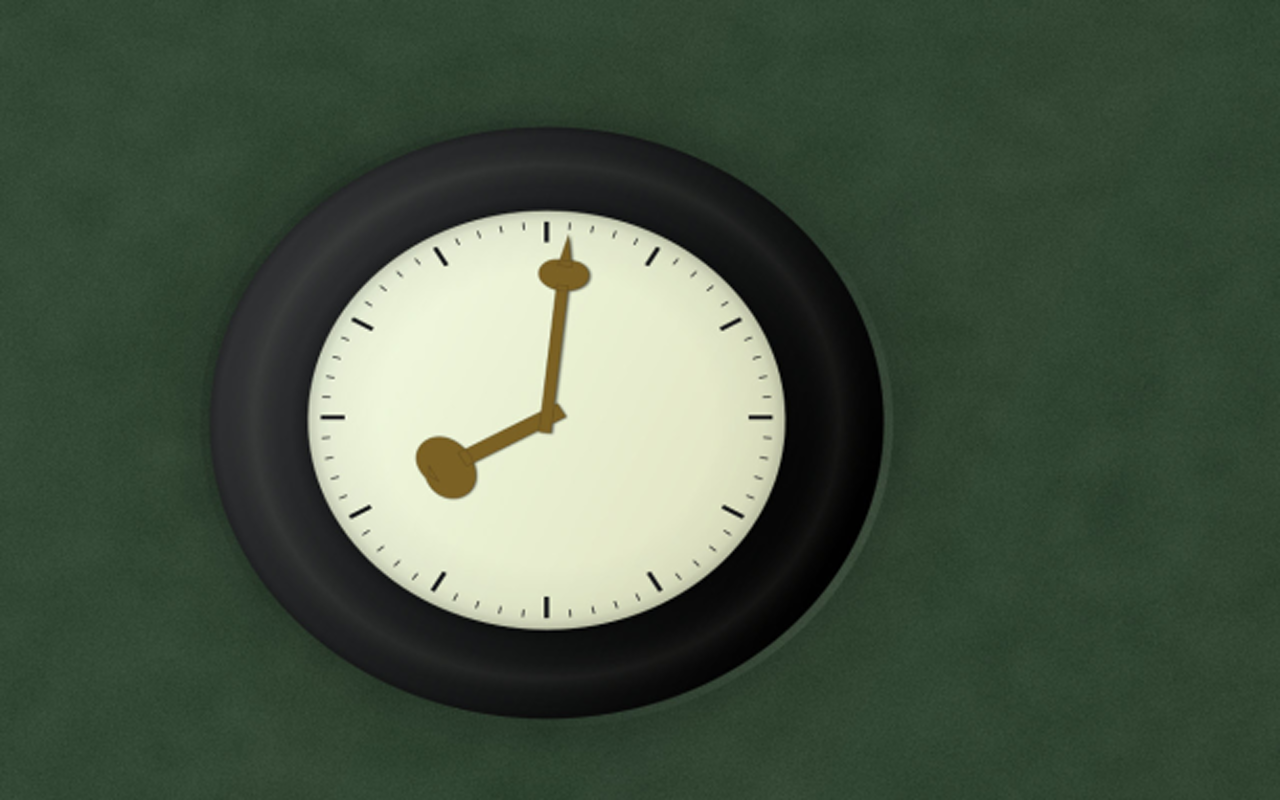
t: h=8 m=1
